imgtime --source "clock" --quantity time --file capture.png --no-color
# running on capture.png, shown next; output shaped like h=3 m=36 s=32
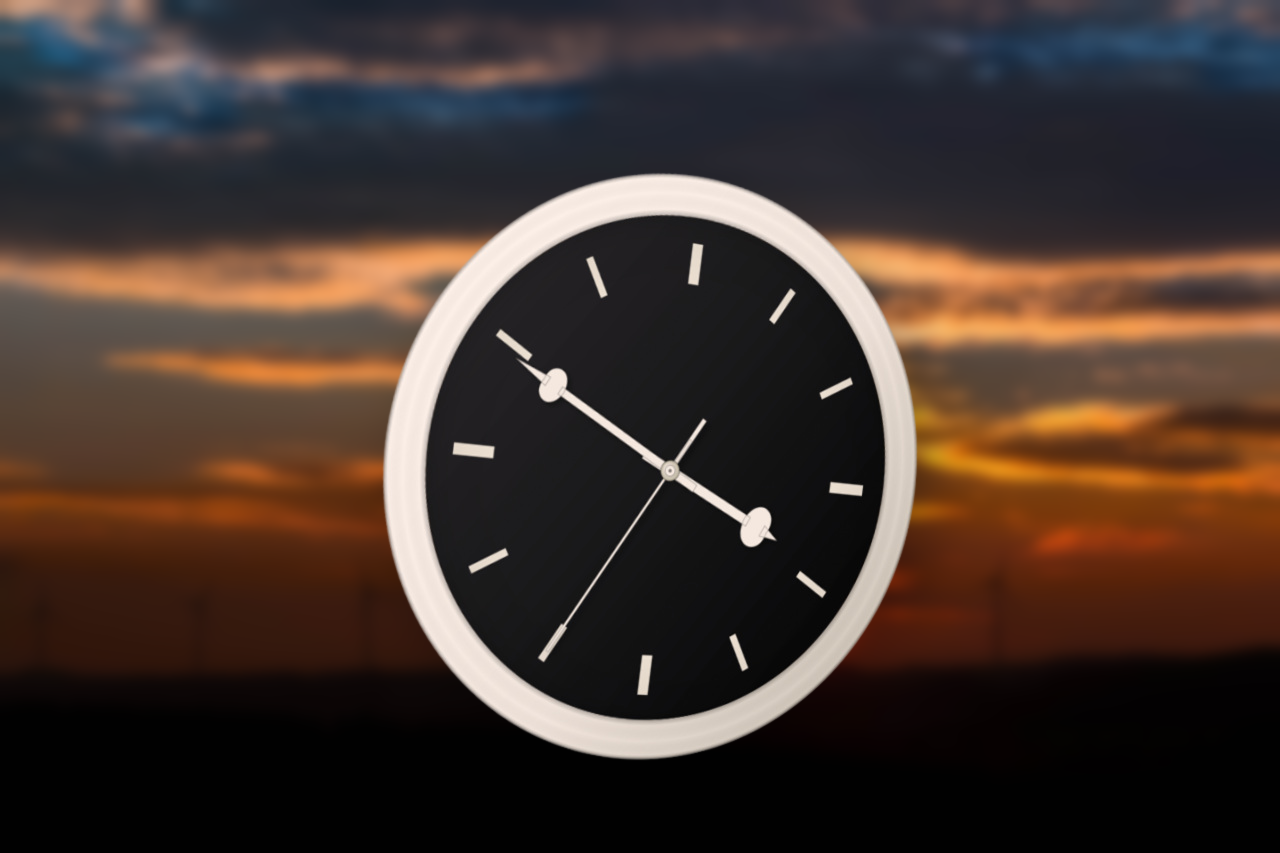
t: h=3 m=49 s=35
